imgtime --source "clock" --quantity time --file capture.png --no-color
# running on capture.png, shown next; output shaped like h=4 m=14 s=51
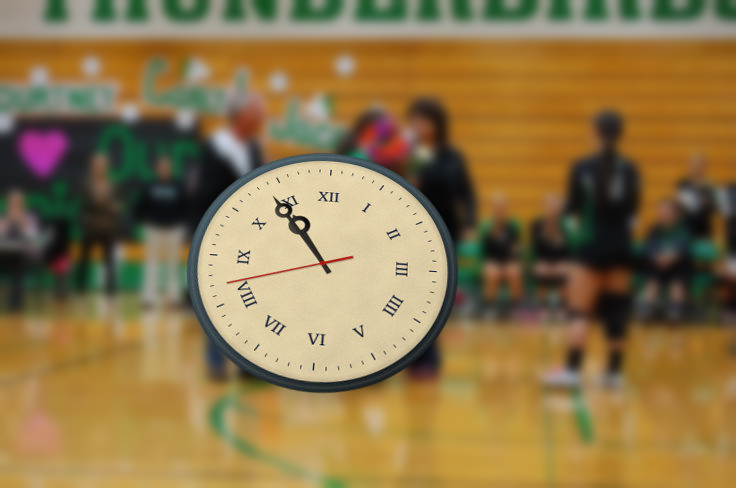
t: h=10 m=53 s=42
